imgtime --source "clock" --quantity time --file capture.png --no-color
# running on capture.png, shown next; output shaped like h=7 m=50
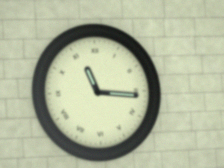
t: h=11 m=16
